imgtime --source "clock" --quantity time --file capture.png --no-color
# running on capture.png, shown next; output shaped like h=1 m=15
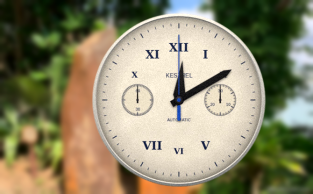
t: h=12 m=10
